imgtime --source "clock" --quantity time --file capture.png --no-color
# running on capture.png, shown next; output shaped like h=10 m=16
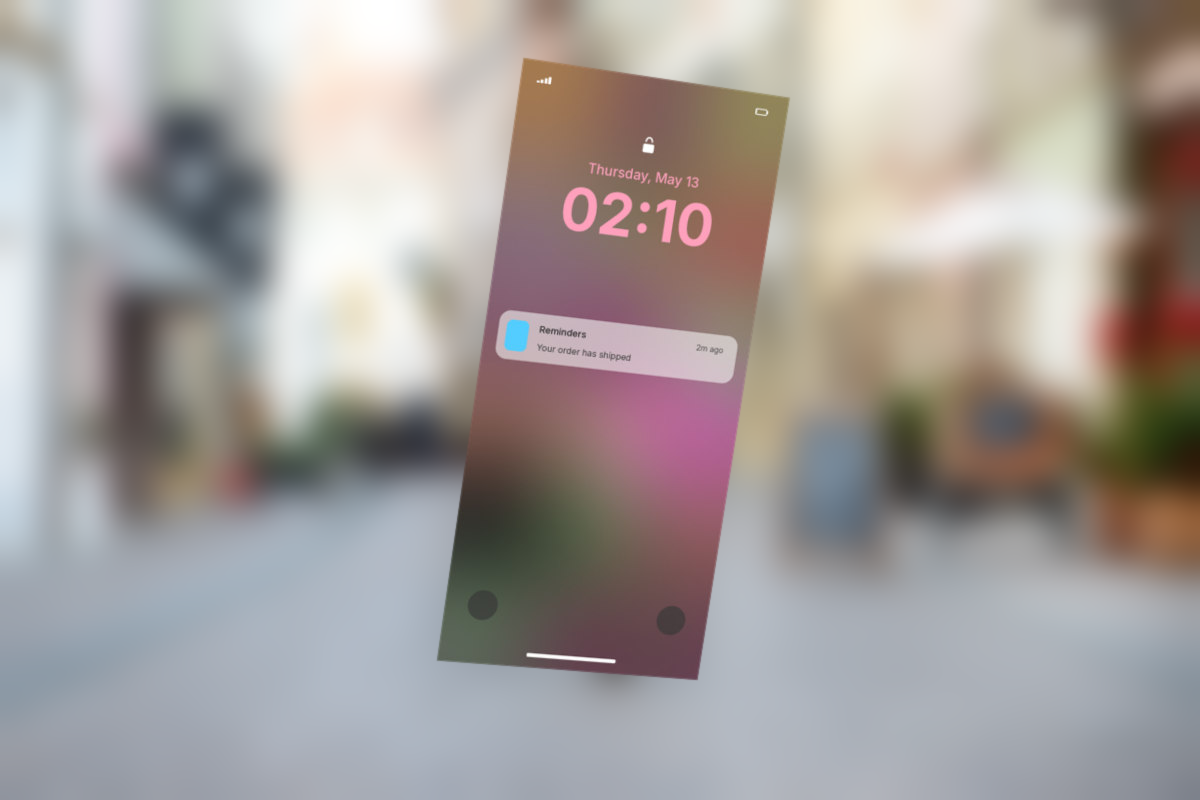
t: h=2 m=10
